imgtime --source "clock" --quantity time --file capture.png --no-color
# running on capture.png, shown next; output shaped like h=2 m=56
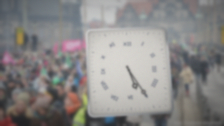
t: h=5 m=25
